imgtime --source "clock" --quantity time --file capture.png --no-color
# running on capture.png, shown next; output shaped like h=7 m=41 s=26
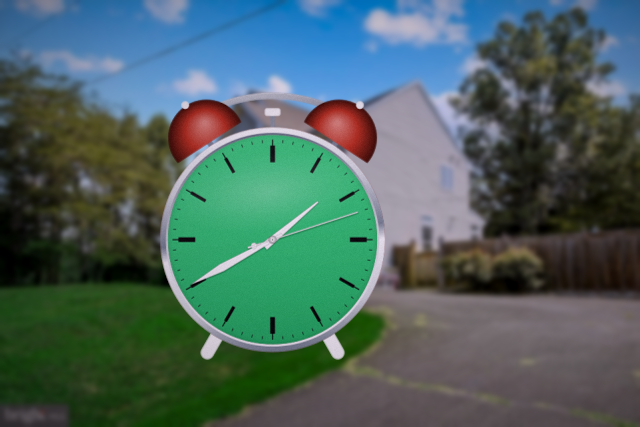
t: h=1 m=40 s=12
